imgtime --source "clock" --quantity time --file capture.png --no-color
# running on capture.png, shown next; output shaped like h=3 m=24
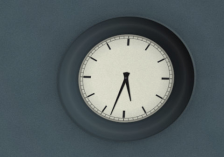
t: h=5 m=33
